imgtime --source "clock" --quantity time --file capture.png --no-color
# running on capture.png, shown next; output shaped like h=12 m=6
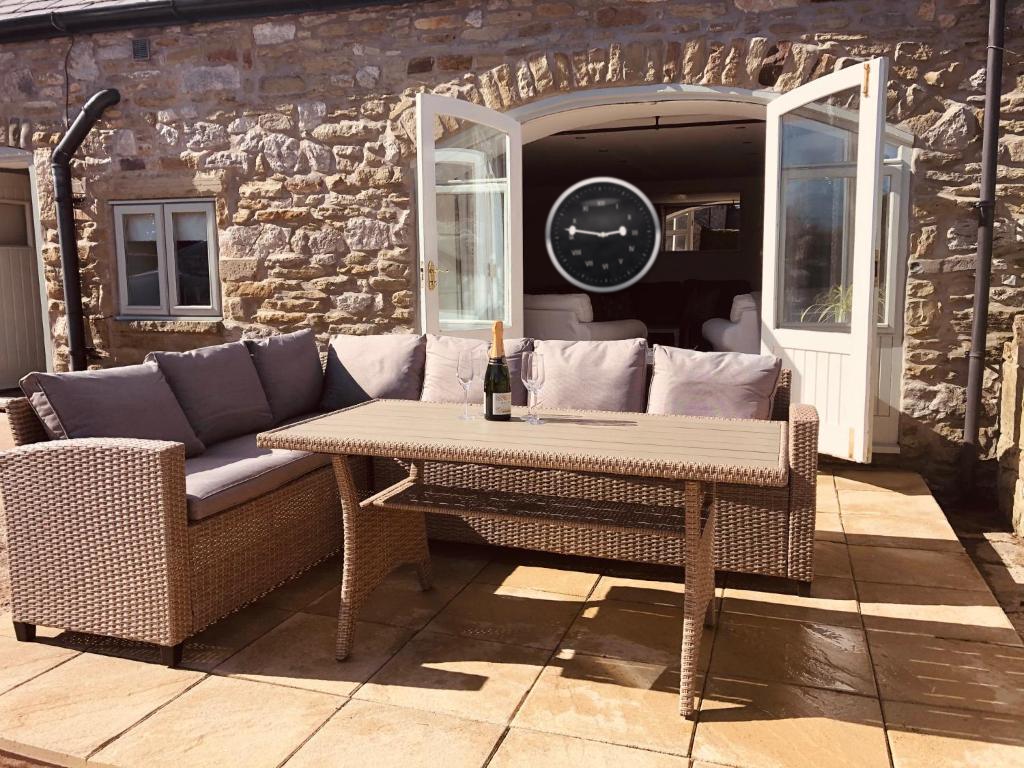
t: h=2 m=47
